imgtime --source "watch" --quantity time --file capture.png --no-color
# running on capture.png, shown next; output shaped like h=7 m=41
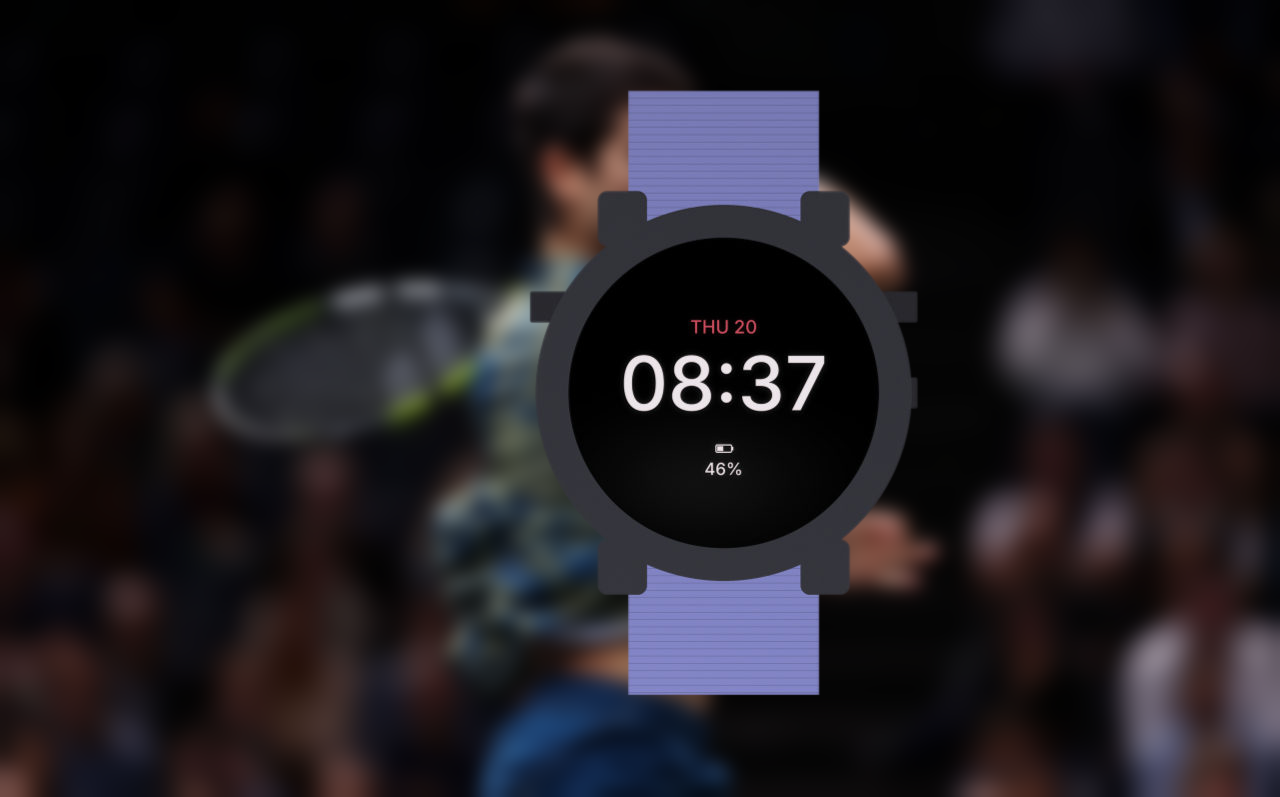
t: h=8 m=37
